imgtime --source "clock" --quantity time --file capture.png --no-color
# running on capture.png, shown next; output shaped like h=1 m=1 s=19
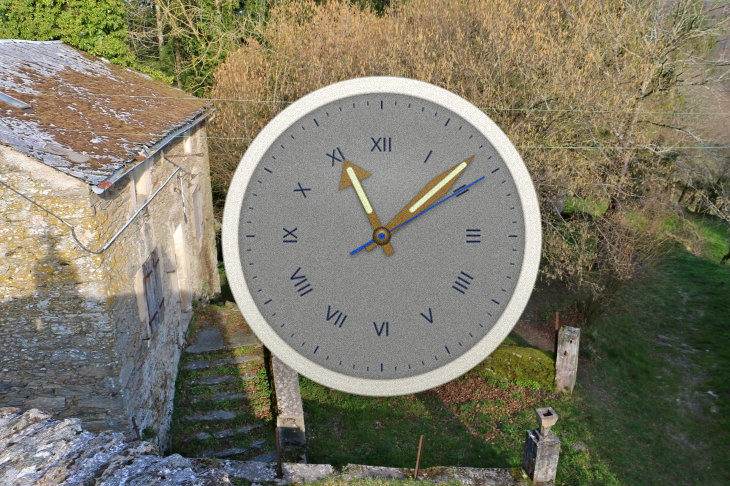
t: h=11 m=8 s=10
